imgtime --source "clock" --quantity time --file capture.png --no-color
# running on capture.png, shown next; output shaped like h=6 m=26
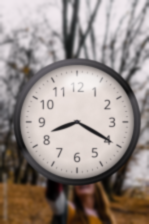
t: h=8 m=20
